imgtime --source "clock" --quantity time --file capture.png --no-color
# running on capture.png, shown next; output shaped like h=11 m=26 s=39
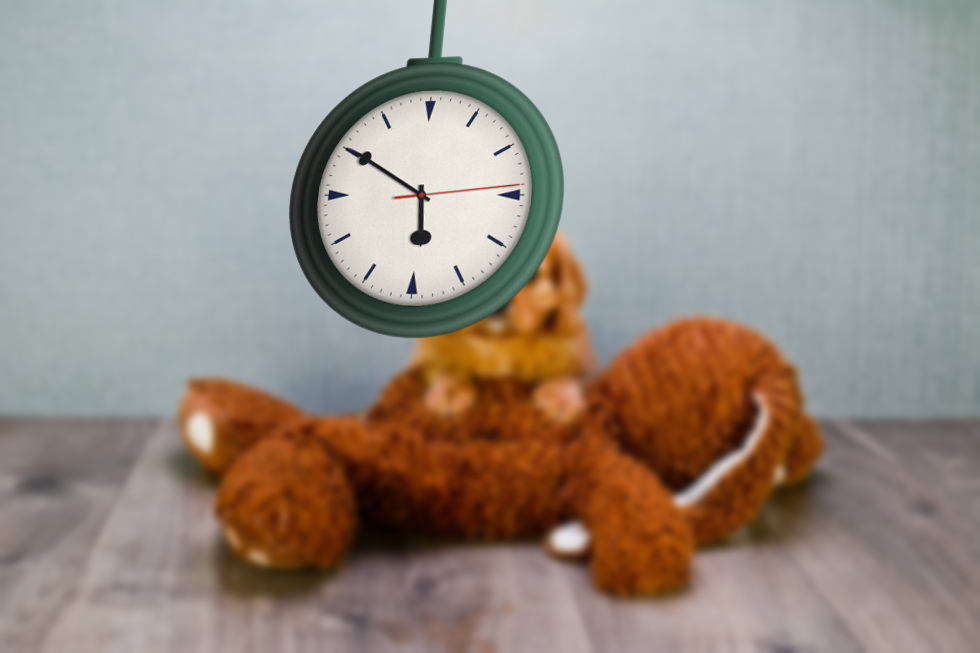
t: h=5 m=50 s=14
